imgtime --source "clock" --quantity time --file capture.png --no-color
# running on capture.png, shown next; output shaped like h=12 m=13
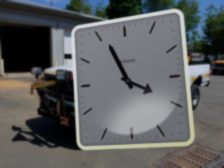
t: h=3 m=56
